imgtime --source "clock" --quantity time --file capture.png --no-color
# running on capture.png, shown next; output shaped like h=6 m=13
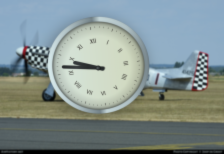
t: h=9 m=47
